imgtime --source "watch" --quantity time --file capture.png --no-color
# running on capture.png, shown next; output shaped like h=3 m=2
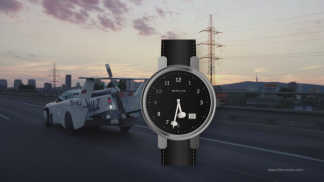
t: h=5 m=32
